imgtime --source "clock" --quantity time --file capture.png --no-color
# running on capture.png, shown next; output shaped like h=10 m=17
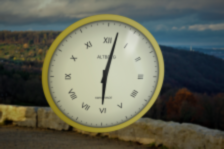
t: h=6 m=2
